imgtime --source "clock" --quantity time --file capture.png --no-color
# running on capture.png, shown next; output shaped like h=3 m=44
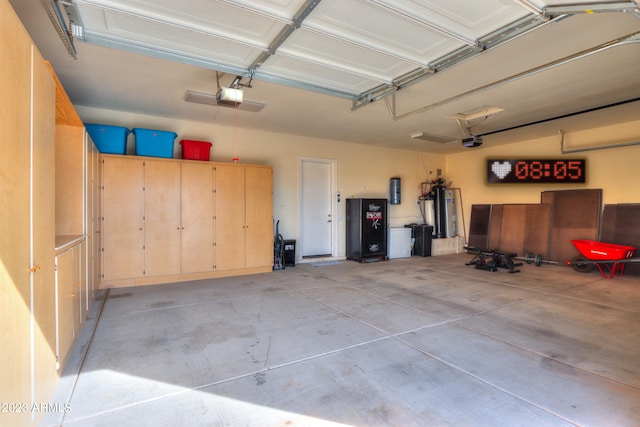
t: h=8 m=5
